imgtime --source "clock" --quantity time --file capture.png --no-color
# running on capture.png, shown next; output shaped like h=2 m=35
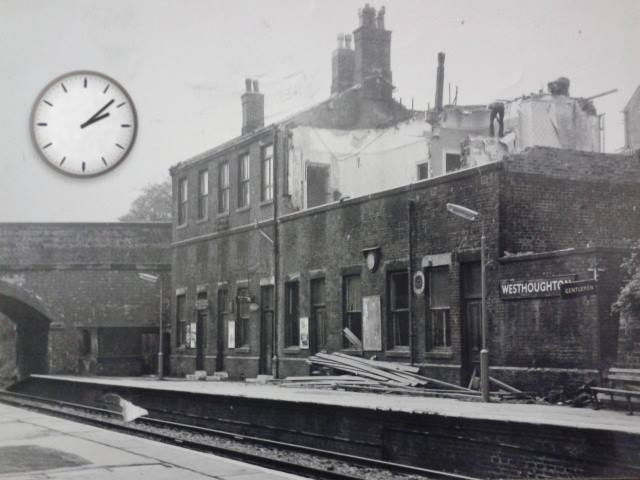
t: h=2 m=8
